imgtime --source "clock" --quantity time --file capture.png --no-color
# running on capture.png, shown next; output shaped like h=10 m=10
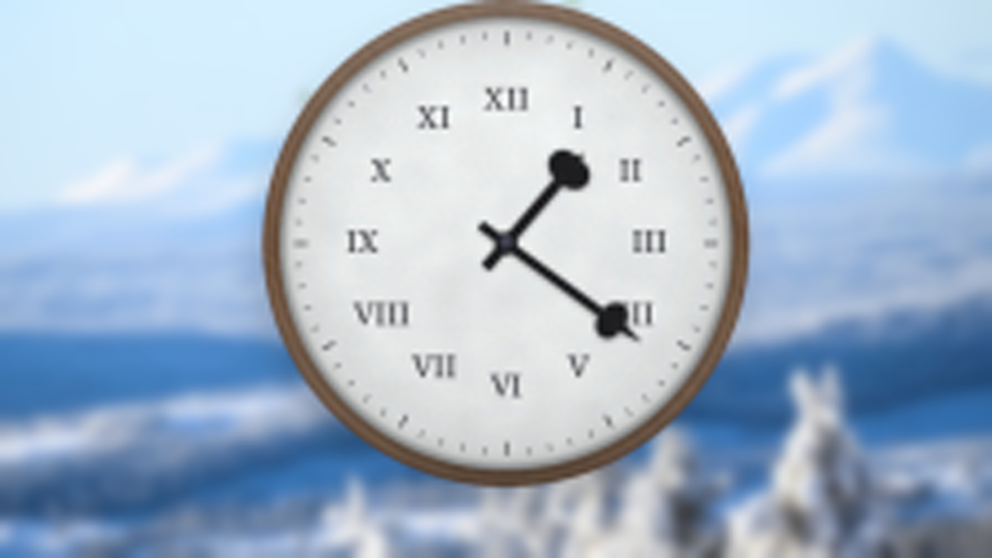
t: h=1 m=21
